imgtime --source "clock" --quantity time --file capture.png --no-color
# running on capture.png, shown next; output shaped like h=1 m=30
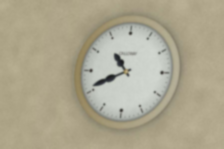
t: h=10 m=41
